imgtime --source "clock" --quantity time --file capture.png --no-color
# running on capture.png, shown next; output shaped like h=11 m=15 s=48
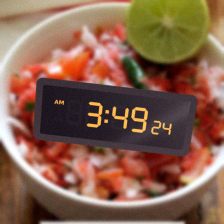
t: h=3 m=49 s=24
